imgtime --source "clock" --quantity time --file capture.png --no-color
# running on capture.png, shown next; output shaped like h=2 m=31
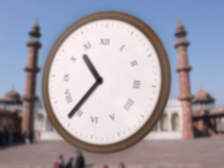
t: h=10 m=36
